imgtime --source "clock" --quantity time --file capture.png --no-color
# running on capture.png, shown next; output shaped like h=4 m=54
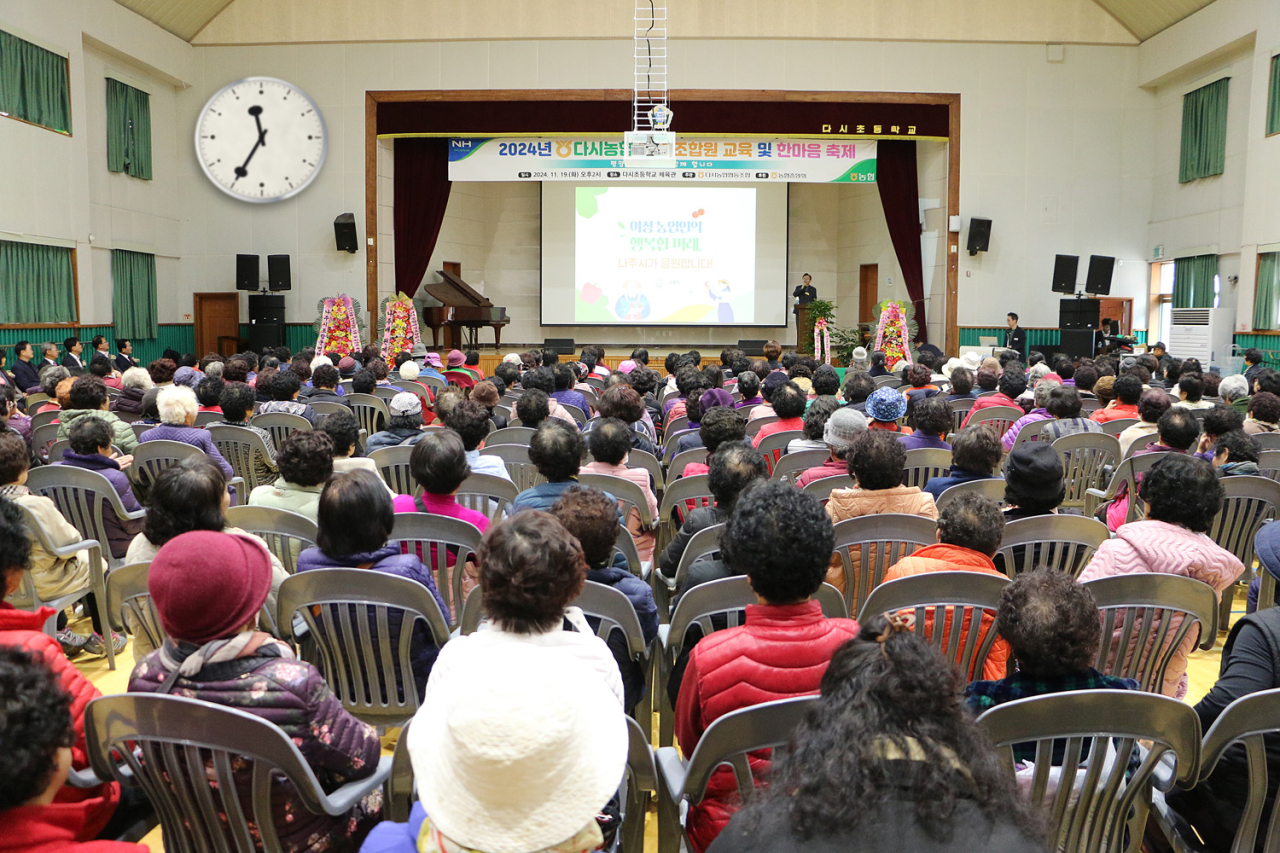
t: h=11 m=35
